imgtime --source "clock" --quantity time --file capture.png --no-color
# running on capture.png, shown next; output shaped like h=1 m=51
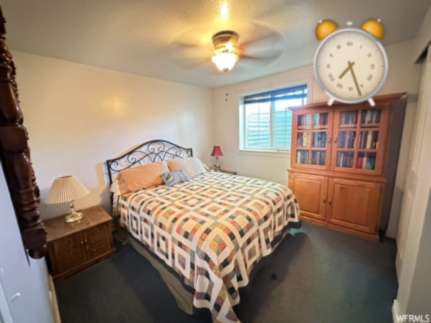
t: h=7 m=27
